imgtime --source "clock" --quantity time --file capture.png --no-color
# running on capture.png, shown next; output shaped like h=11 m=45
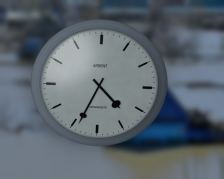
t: h=4 m=34
